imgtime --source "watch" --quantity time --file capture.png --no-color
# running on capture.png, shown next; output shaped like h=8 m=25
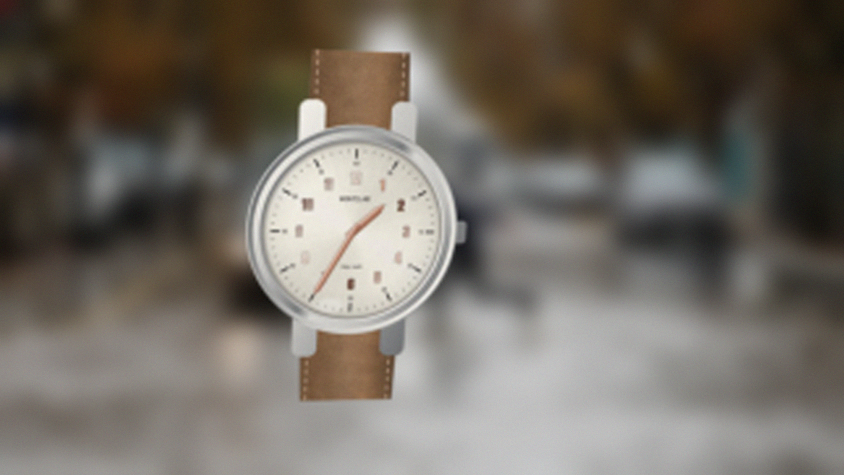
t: h=1 m=35
